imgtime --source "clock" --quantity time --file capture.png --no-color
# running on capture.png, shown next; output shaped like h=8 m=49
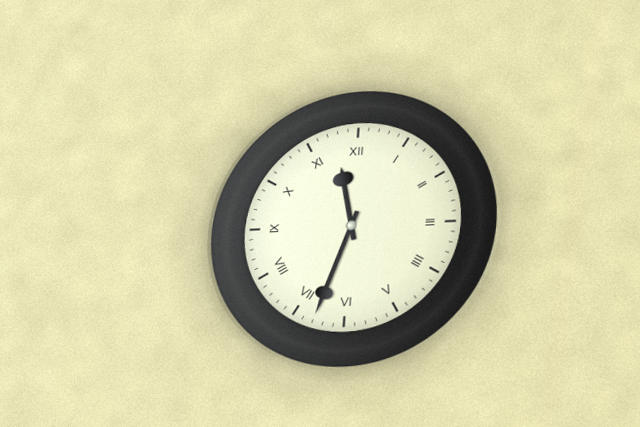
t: h=11 m=33
